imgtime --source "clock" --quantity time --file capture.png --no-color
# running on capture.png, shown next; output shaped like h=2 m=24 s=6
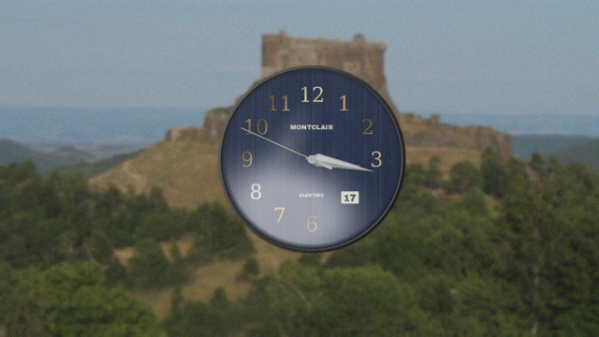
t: h=3 m=16 s=49
